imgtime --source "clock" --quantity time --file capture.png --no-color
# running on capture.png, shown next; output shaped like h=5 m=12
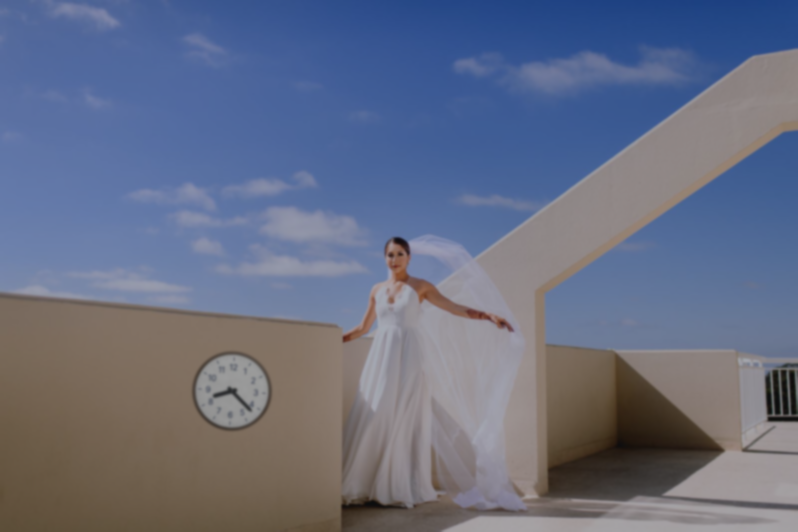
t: h=8 m=22
